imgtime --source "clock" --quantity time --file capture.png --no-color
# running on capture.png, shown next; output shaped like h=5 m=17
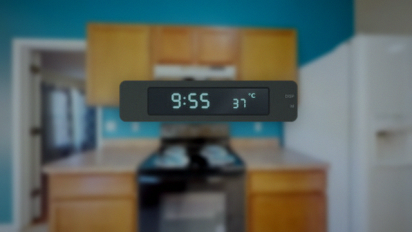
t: h=9 m=55
